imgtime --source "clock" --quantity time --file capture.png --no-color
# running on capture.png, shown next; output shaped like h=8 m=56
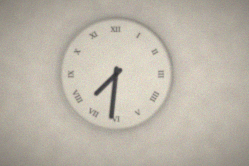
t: h=7 m=31
